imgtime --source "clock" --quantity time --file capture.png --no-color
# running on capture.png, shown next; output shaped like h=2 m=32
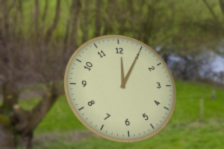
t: h=12 m=5
